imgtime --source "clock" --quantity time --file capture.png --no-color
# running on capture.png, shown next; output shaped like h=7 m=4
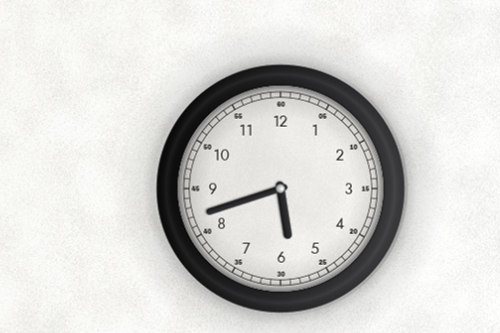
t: h=5 m=42
